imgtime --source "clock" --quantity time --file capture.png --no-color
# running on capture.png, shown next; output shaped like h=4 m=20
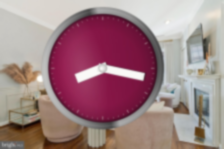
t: h=8 m=17
